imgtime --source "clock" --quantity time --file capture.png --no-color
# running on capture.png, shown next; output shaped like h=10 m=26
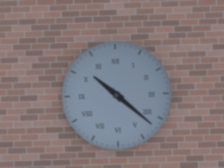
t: h=10 m=22
